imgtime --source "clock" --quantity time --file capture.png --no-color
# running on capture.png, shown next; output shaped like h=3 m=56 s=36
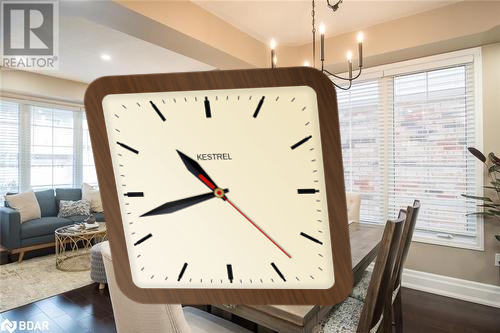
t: h=10 m=42 s=23
